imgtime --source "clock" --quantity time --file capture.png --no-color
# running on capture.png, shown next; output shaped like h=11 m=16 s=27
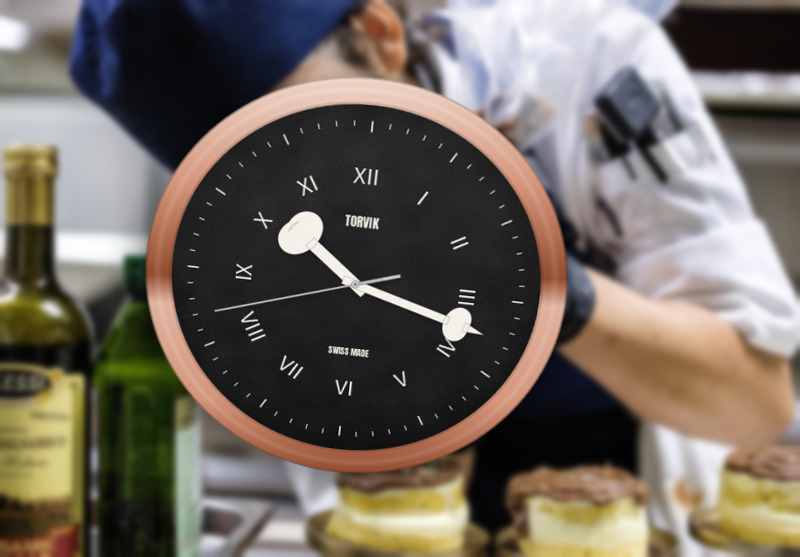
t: h=10 m=17 s=42
